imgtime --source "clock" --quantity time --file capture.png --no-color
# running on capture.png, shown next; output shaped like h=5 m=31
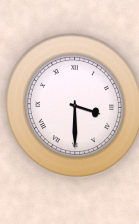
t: h=3 m=30
